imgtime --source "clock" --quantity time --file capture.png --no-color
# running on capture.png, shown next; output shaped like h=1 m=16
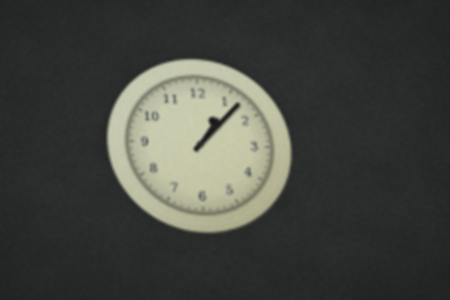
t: h=1 m=7
